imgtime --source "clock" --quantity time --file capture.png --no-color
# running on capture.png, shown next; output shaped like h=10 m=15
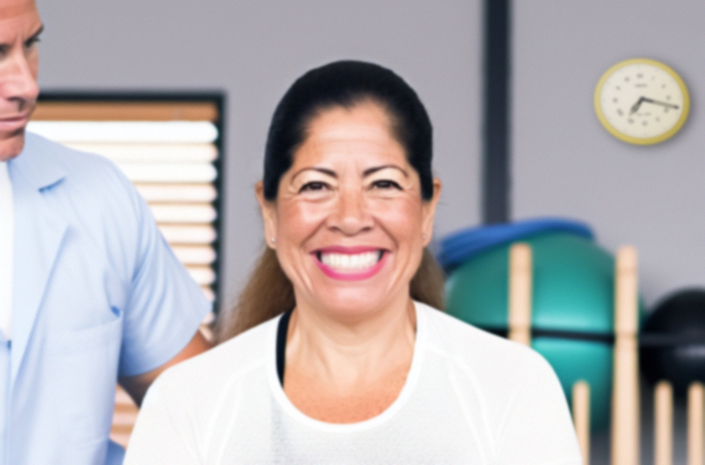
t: h=7 m=18
